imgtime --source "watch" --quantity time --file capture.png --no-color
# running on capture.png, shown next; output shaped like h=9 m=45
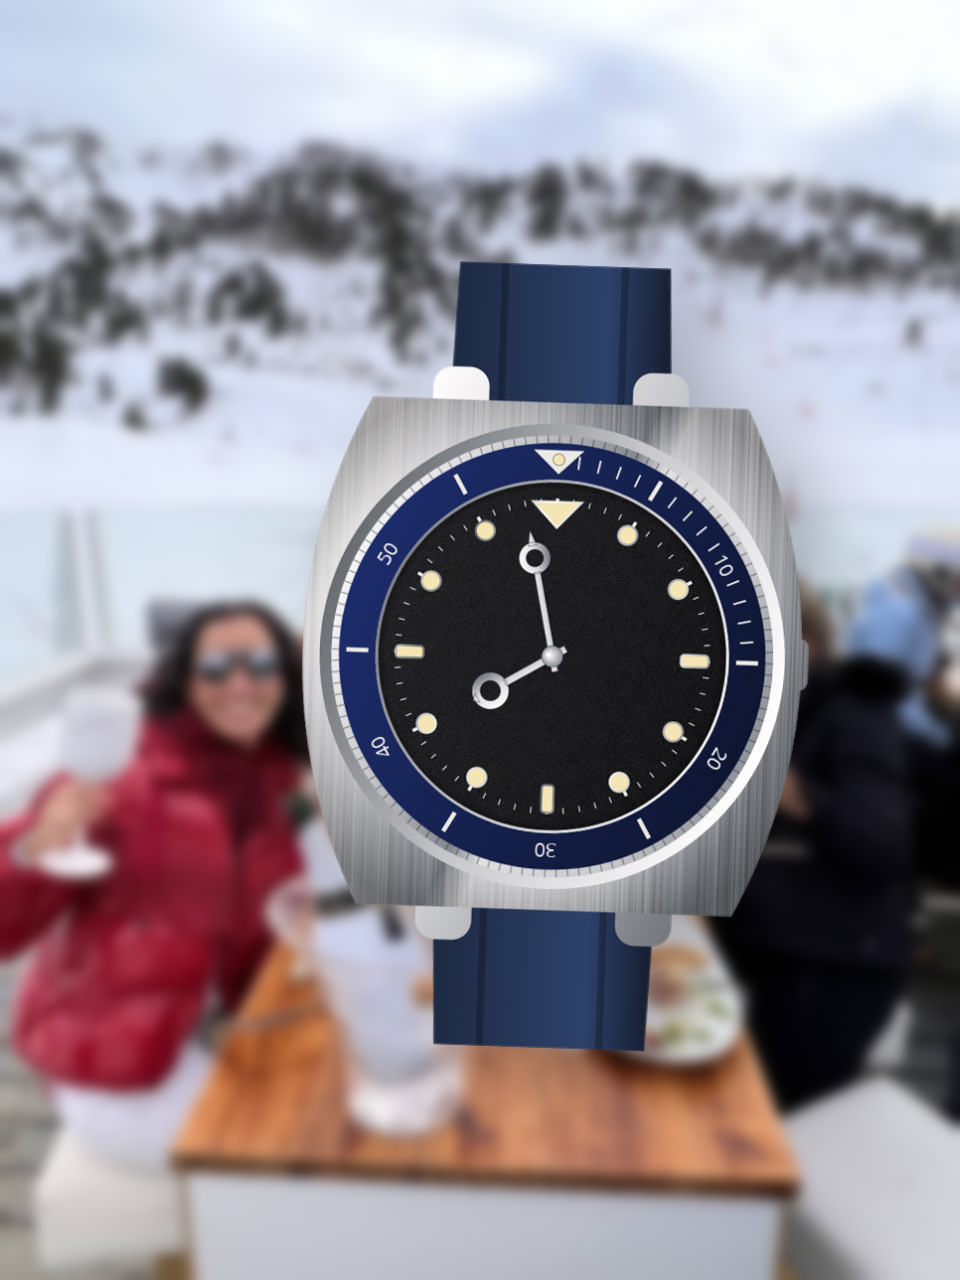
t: h=7 m=58
